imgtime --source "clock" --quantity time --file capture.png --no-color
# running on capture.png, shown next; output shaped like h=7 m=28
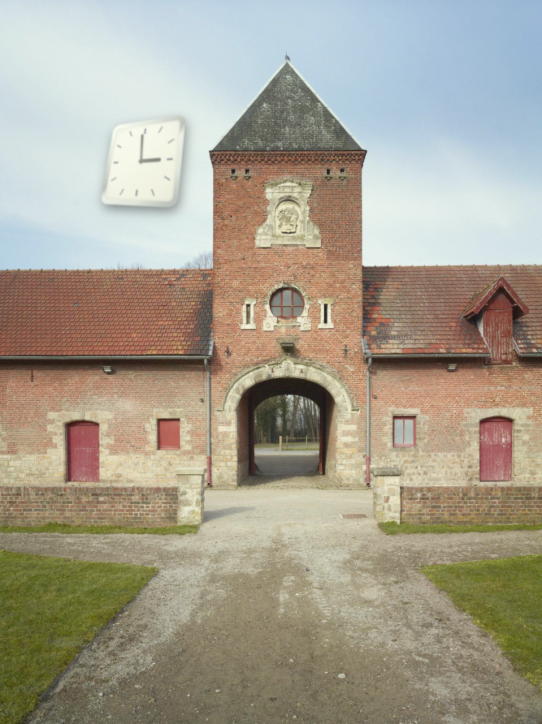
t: h=2 m=59
